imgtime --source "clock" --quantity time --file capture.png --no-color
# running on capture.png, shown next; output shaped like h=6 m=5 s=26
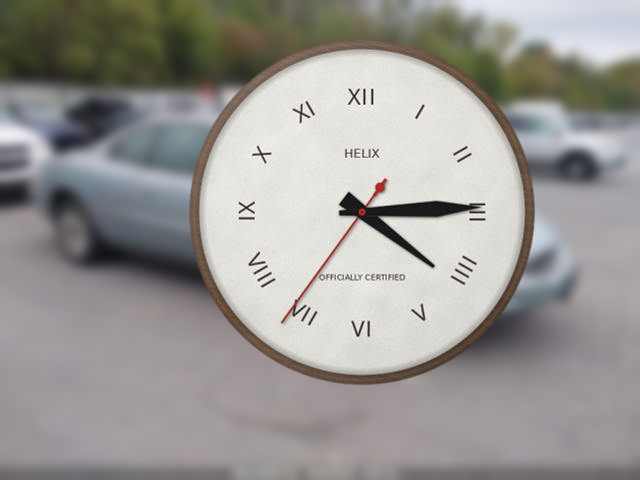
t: h=4 m=14 s=36
